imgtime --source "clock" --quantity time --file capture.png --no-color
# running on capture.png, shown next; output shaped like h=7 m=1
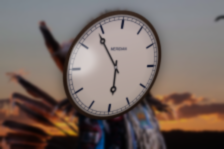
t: h=5 m=54
